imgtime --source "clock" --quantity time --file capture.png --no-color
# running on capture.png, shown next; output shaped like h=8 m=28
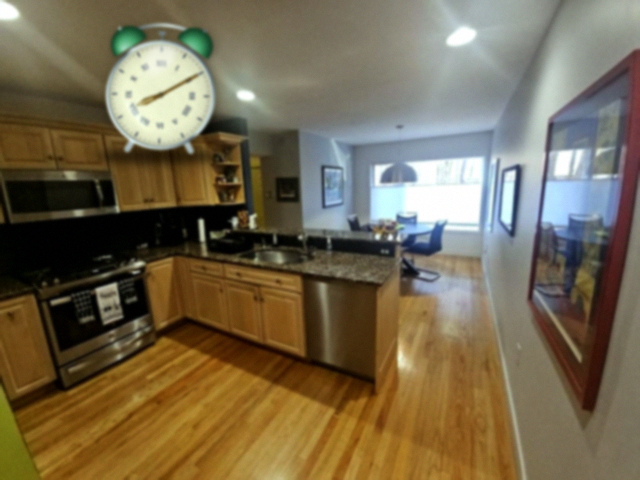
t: h=8 m=10
